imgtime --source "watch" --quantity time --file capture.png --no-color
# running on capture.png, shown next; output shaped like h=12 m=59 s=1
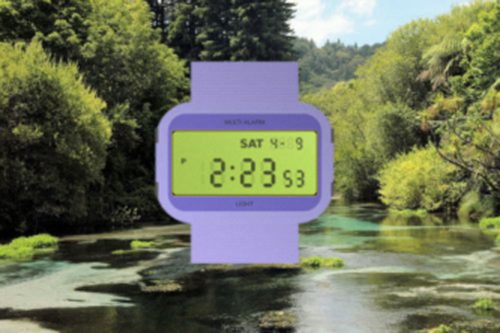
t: h=2 m=23 s=53
